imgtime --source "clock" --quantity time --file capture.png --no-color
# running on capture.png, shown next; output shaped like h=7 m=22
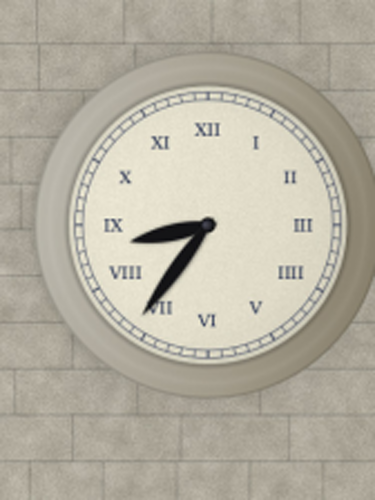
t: h=8 m=36
